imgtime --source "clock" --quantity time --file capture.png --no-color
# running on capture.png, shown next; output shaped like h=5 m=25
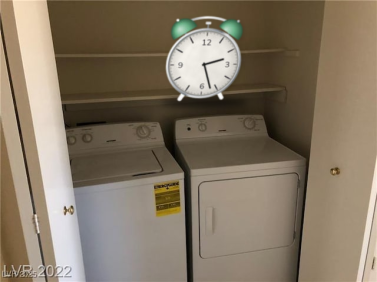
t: h=2 m=27
